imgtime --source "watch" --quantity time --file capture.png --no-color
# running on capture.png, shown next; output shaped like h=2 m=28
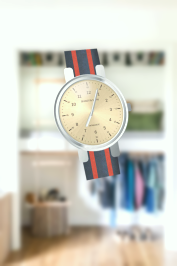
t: h=7 m=4
